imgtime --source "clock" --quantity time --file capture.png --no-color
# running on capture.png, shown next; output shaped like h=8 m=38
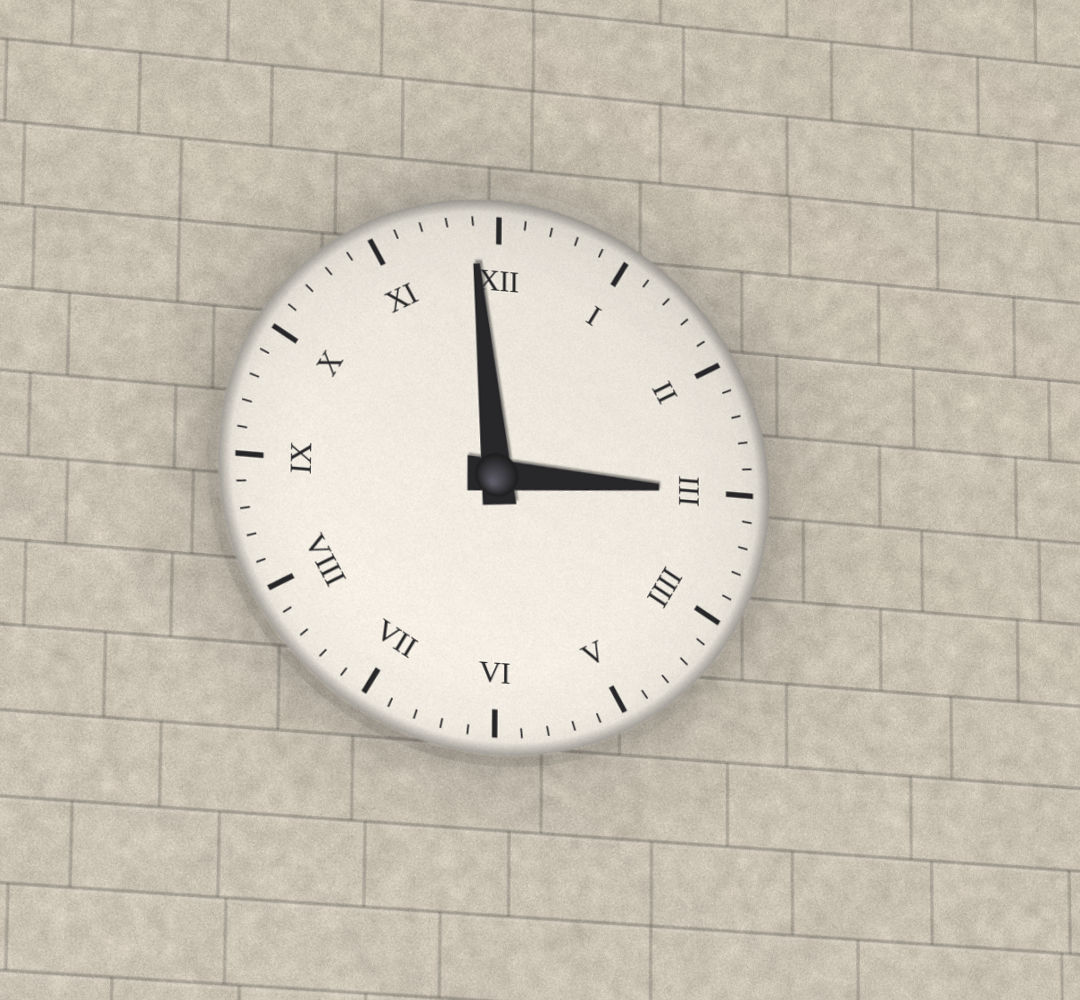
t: h=2 m=59
